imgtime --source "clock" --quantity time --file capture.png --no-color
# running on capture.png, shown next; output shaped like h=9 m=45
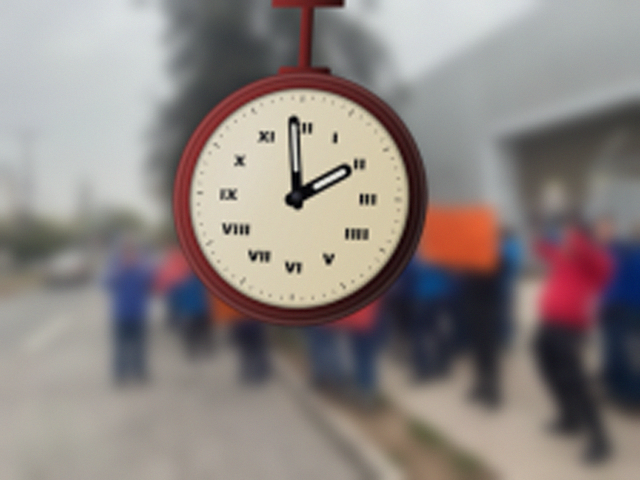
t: h=1 m=59
